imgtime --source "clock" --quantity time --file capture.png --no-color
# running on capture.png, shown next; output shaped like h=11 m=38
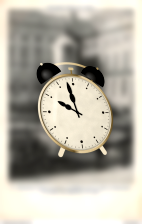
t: h=9 m=58
